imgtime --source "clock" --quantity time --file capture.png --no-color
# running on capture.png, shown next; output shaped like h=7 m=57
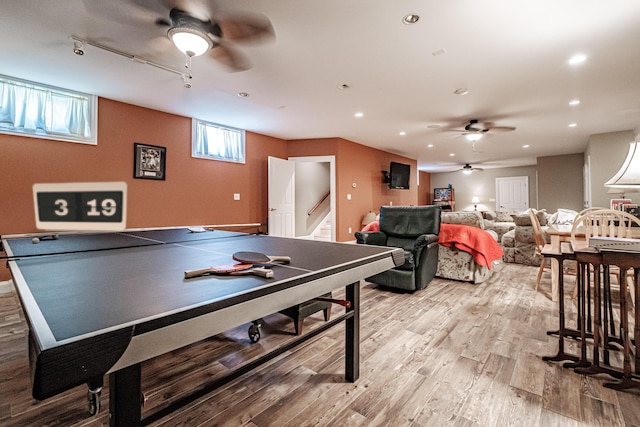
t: h=3 m=19
